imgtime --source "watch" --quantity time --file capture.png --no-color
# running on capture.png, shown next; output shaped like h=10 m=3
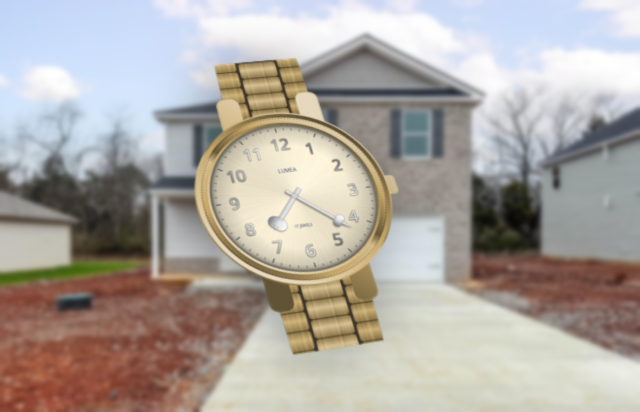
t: h=7 m=22
